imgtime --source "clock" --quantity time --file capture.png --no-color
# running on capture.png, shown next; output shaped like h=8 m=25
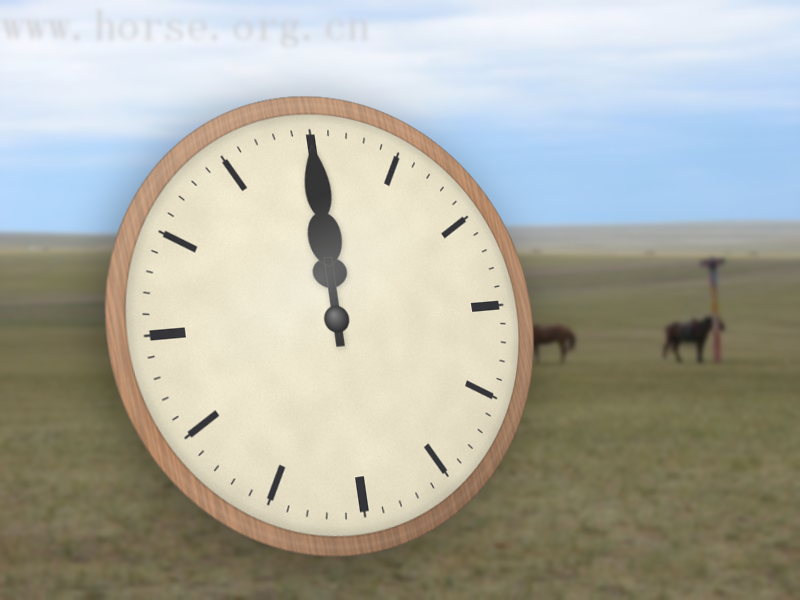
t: h=12 m=0
